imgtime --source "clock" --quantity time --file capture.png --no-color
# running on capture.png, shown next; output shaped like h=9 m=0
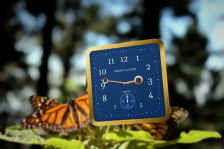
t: h=2 m=47
